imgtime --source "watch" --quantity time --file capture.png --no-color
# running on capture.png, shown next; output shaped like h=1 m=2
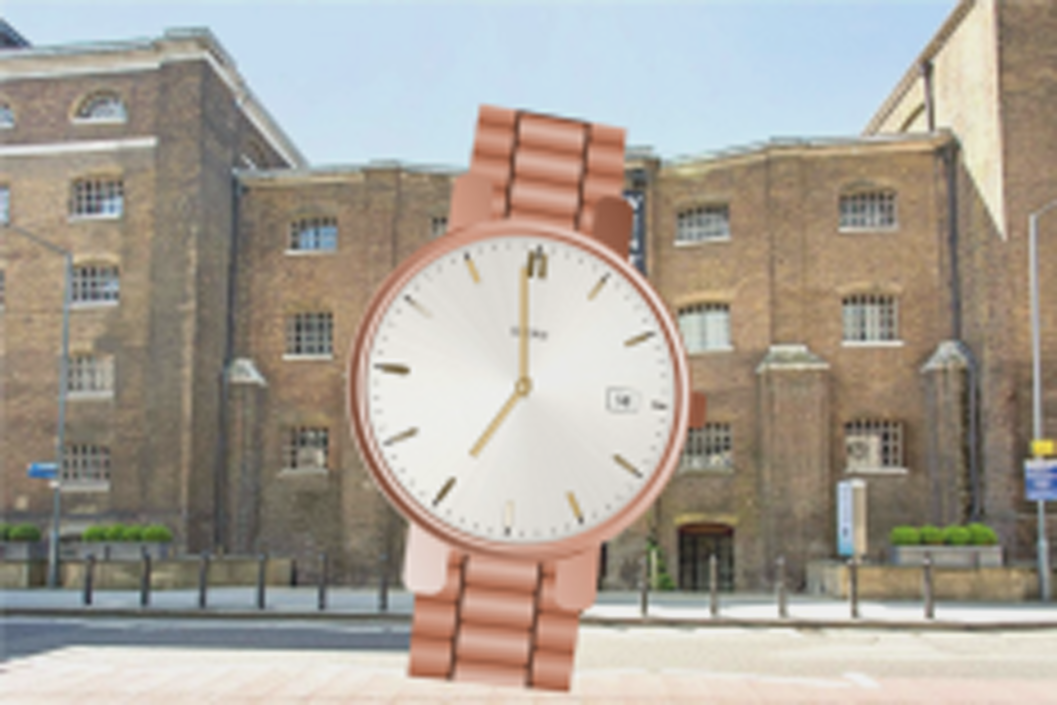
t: h=6 m=59
